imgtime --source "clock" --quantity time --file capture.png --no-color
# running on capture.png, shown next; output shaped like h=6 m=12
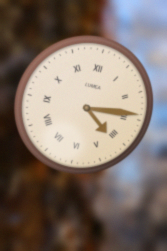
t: h=4 m=14
